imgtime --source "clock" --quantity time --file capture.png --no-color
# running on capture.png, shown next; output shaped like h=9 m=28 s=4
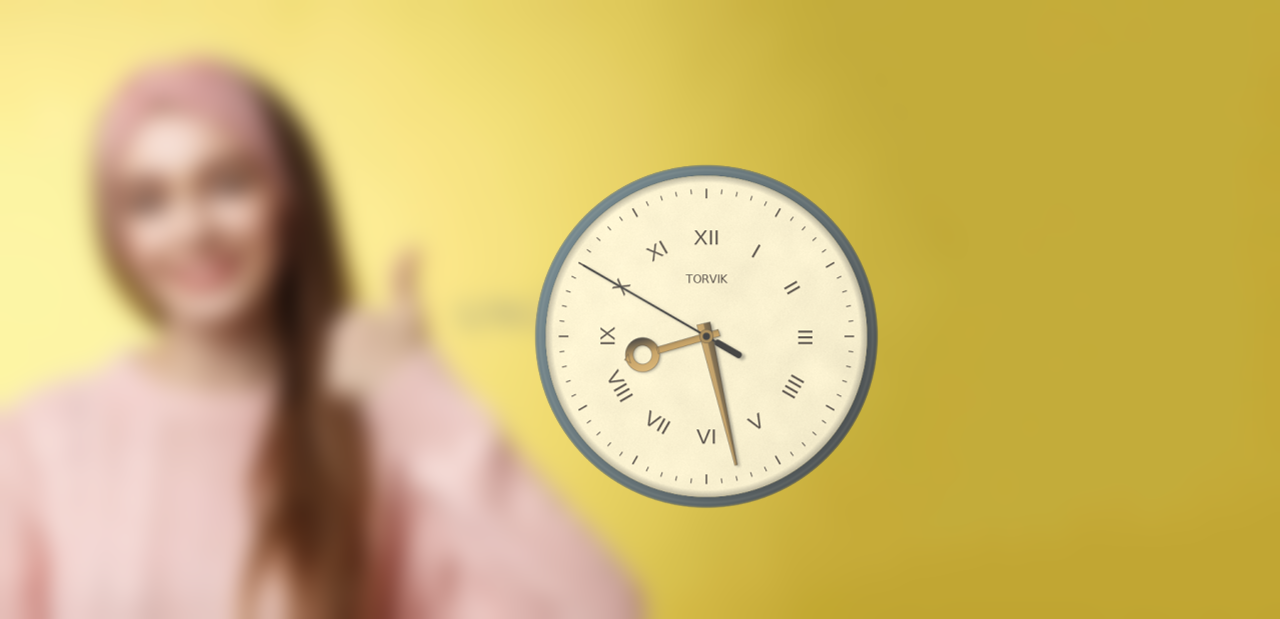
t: h=8 m=27 s=50
